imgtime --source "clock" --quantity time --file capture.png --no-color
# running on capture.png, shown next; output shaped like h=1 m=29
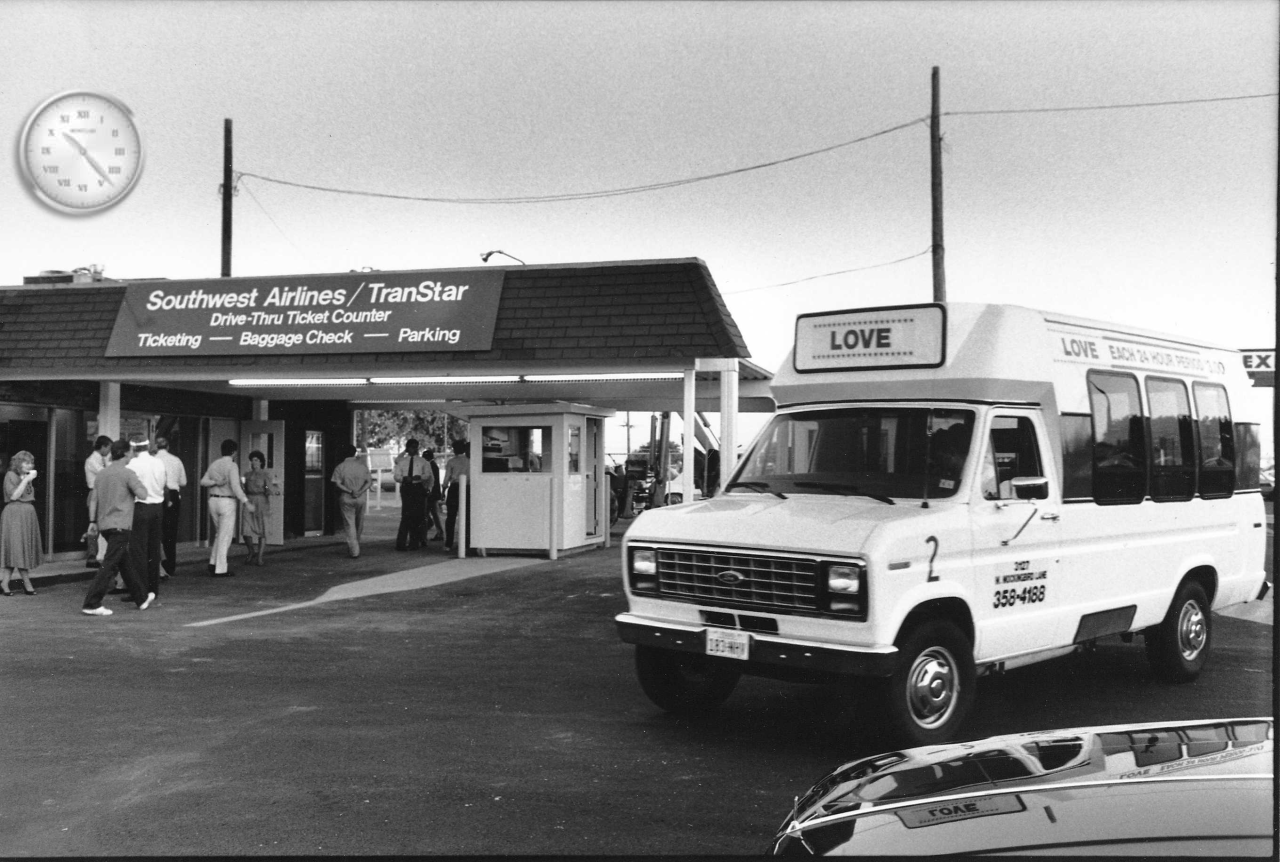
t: h=10 m=23
